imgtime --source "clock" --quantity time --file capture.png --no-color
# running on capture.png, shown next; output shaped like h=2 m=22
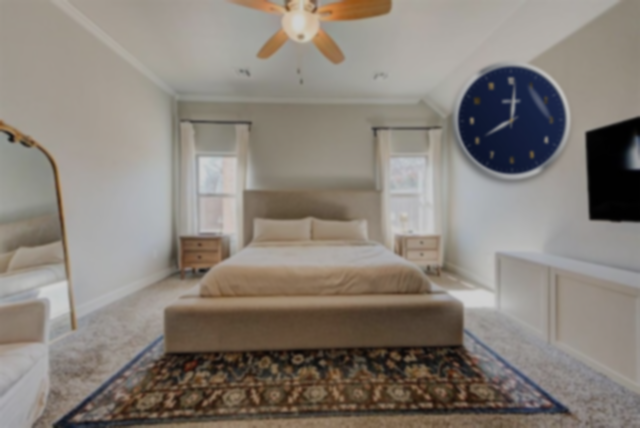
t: h=8 m=1
